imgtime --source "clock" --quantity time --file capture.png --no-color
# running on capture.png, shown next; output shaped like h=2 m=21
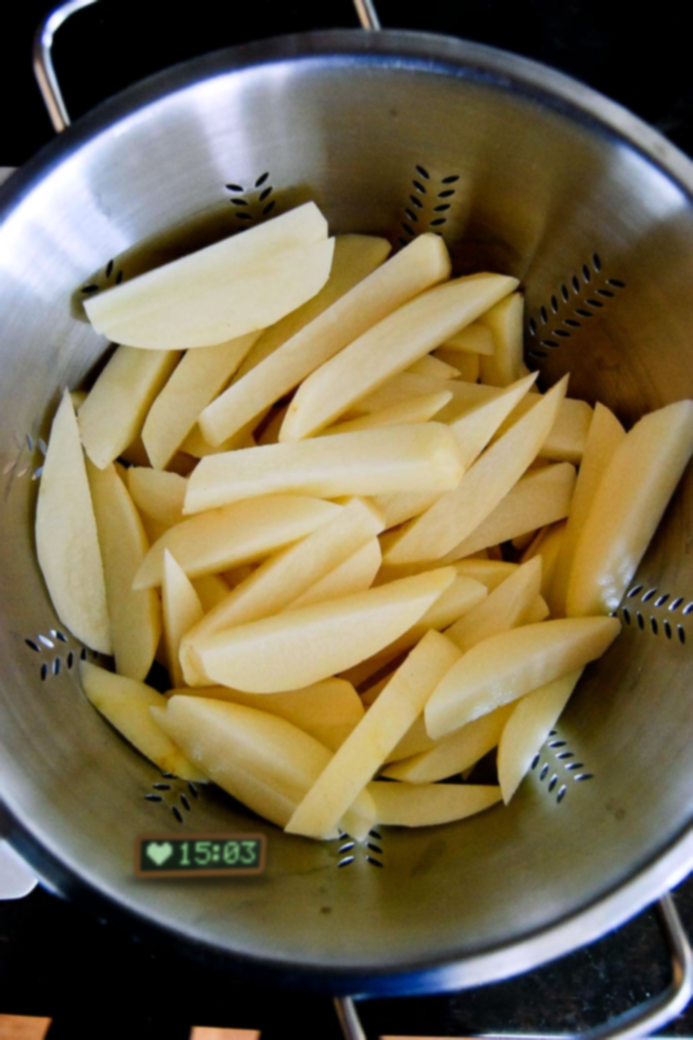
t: h=15 m=3
